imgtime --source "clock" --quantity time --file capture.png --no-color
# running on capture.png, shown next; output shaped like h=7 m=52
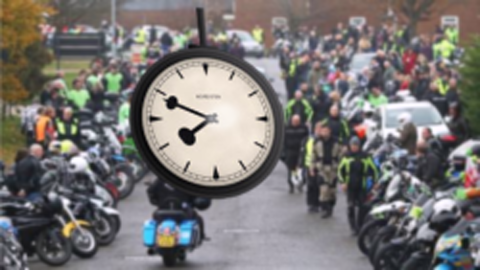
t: h=7 m=49
